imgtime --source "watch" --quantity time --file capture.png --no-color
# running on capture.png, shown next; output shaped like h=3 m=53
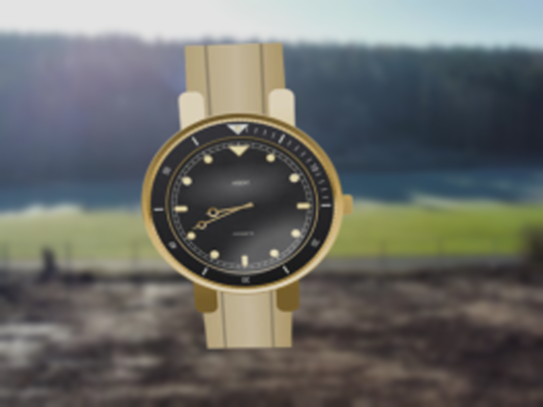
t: h=8 m=41
